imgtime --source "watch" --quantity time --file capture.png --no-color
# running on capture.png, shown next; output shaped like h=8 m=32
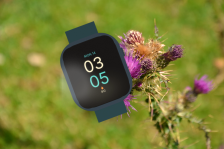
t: h=3 m=5
